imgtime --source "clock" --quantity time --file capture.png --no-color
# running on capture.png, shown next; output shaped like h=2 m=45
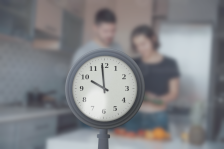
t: h=9 m=59
